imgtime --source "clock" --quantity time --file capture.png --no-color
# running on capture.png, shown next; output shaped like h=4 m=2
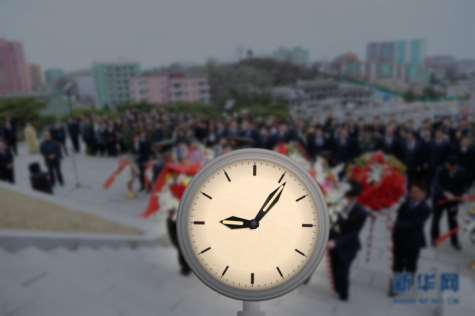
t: h=9 m=6
